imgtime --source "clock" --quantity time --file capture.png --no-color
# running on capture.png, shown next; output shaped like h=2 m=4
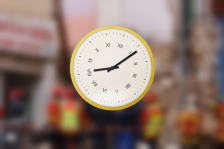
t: h=8 m=6
